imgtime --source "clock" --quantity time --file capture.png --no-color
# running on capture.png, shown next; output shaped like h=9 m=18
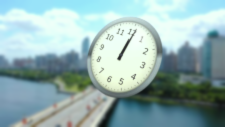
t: h=12 m=1
